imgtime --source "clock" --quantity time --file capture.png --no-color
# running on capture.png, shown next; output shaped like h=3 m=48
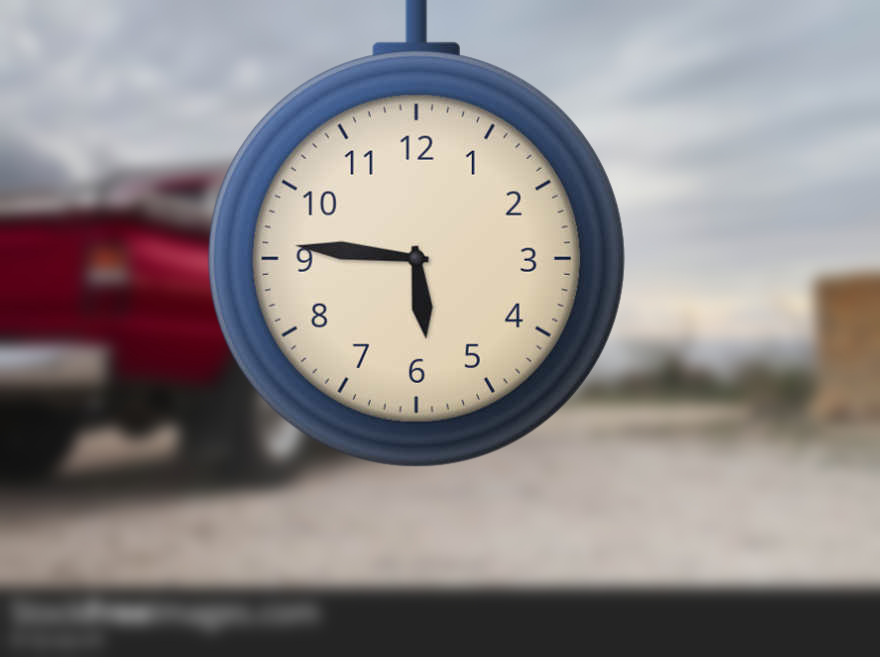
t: h=5 m=46
